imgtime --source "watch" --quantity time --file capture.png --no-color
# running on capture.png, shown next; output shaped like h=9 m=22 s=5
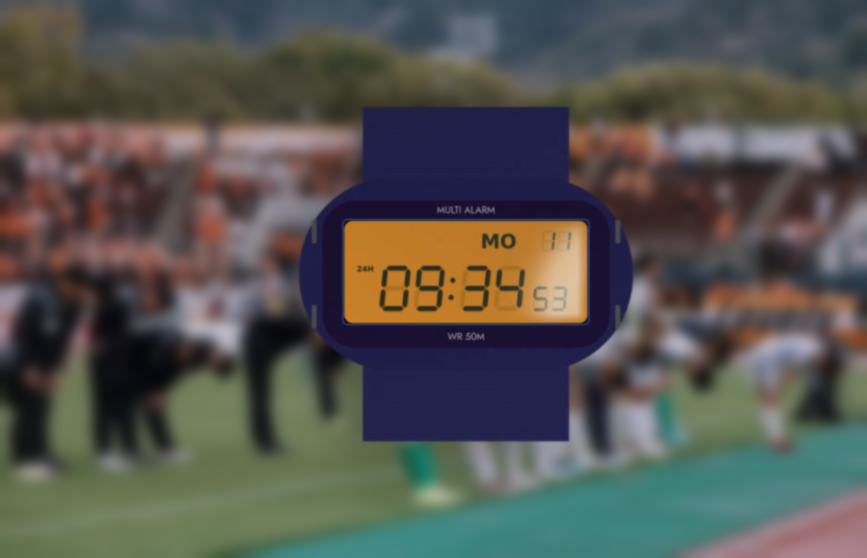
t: h=9 m=34 s=53
